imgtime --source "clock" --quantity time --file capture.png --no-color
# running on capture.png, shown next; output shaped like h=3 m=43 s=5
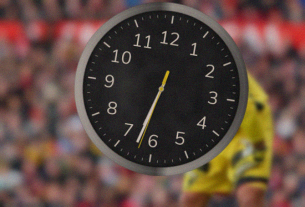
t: h=6 m=32 s=32
